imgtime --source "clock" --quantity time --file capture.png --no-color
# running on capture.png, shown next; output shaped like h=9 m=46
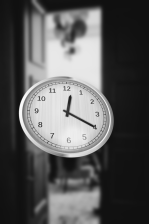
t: h=12 m=20
